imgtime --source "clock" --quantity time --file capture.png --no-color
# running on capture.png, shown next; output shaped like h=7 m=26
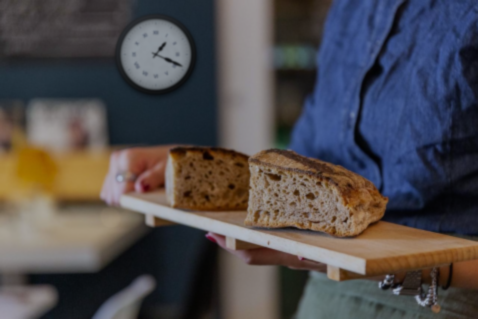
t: h=1 m=19
